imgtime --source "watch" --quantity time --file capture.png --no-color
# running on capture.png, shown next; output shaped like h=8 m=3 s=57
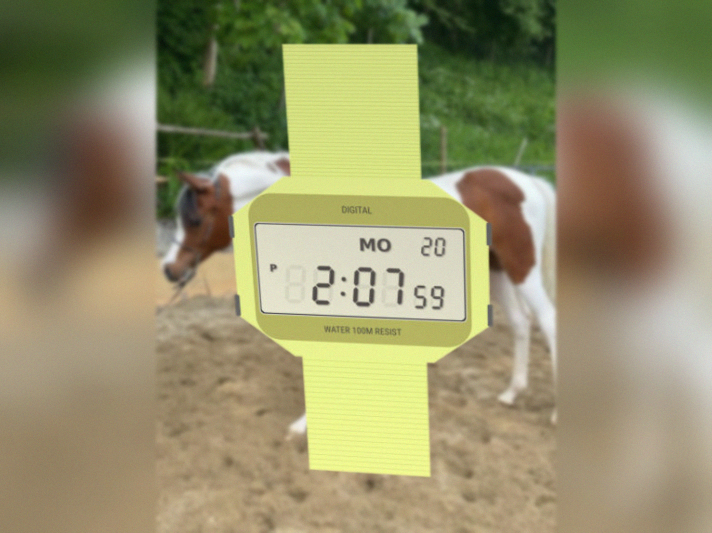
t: h=2 m=7 s=59
